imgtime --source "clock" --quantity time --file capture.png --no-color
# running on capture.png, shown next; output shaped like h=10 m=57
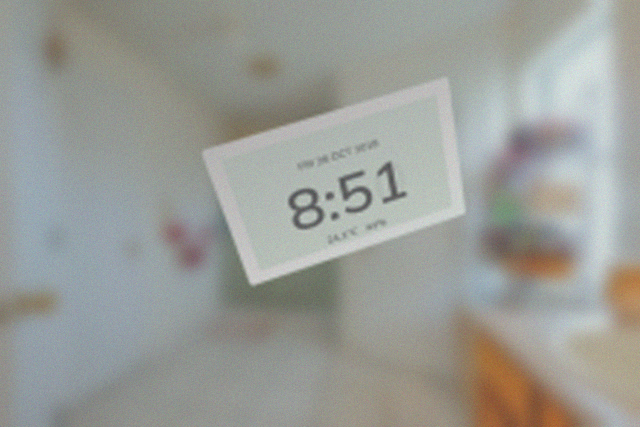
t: h=8 m=51
